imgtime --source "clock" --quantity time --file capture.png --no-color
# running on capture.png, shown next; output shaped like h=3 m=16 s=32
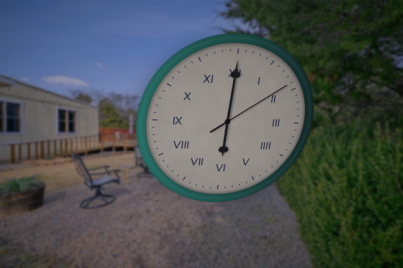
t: h=6 m=0 s=9
